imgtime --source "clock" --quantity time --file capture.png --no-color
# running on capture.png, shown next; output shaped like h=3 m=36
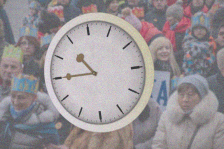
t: h=10 m=45
